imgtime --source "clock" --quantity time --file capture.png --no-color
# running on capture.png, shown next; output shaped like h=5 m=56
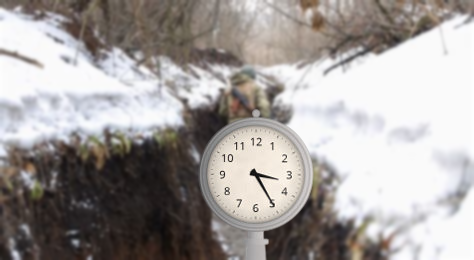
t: h=3 m=25
